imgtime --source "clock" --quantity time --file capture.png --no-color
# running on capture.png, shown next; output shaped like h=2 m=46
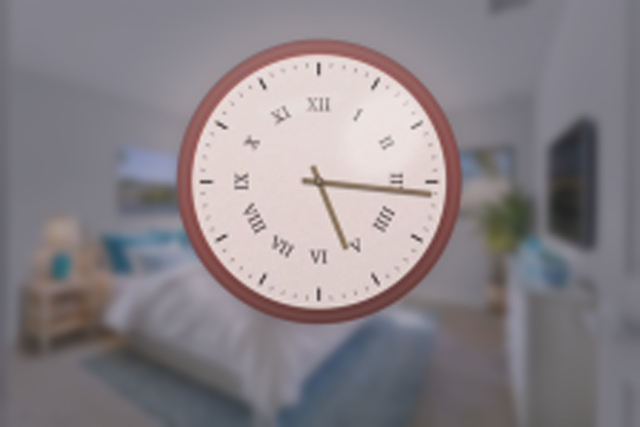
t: h=5 m=16
